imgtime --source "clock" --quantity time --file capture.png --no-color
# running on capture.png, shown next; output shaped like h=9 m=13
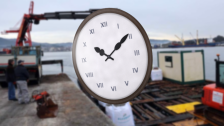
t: h=10 m=9
